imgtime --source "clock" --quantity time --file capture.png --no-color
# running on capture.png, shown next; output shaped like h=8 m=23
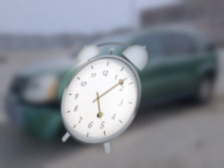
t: h=5 m=8
